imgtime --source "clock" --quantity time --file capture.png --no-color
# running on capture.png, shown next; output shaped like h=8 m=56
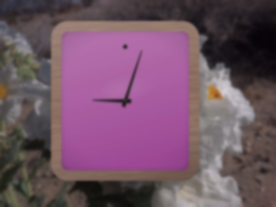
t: h=9 m=3
